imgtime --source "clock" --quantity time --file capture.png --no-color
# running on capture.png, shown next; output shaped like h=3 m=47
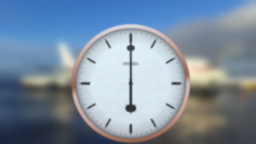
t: h=6 m=0
